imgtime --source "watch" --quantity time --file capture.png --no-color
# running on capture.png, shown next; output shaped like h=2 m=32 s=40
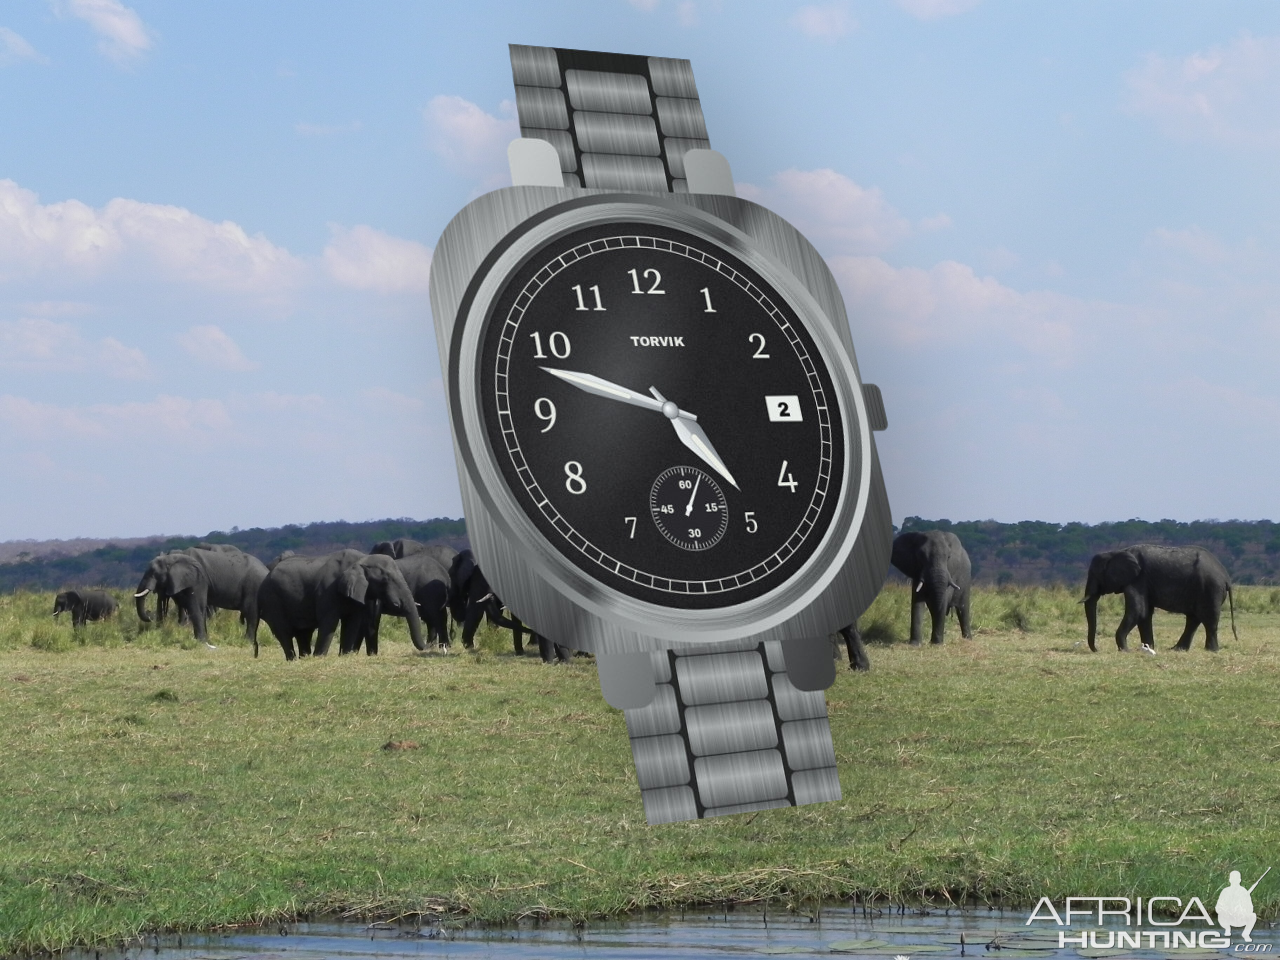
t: h=4 m=48 s=5
